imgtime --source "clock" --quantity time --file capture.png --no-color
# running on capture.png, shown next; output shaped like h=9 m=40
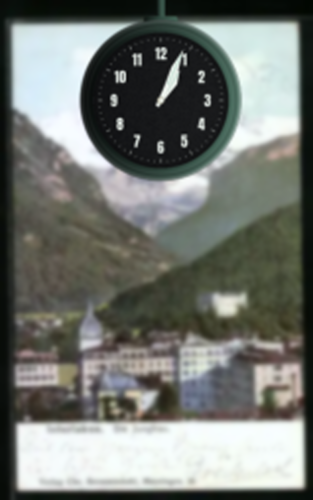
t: h=1 m=4
